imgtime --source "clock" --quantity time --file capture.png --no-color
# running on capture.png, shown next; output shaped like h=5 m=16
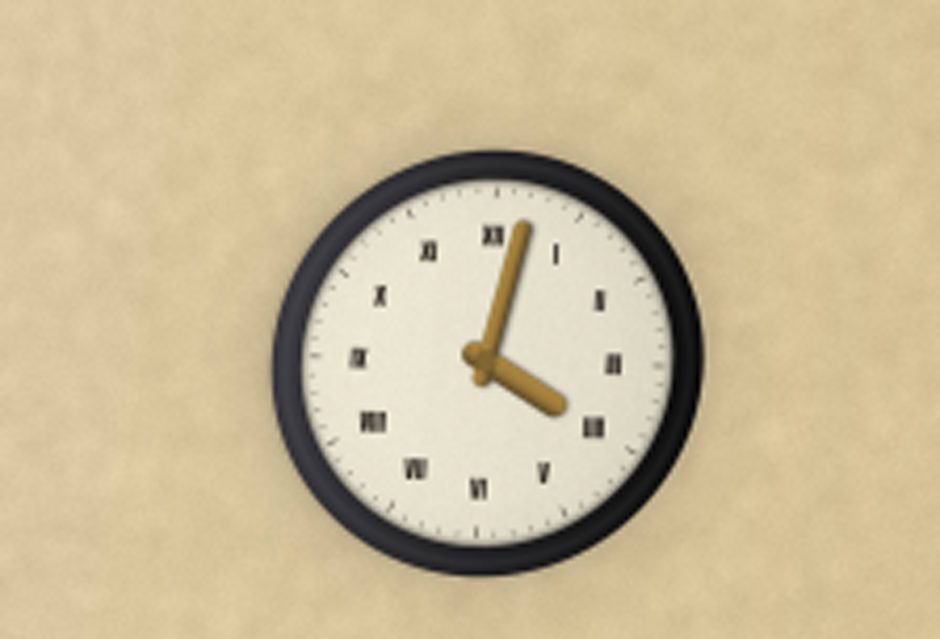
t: h=4 m=2
